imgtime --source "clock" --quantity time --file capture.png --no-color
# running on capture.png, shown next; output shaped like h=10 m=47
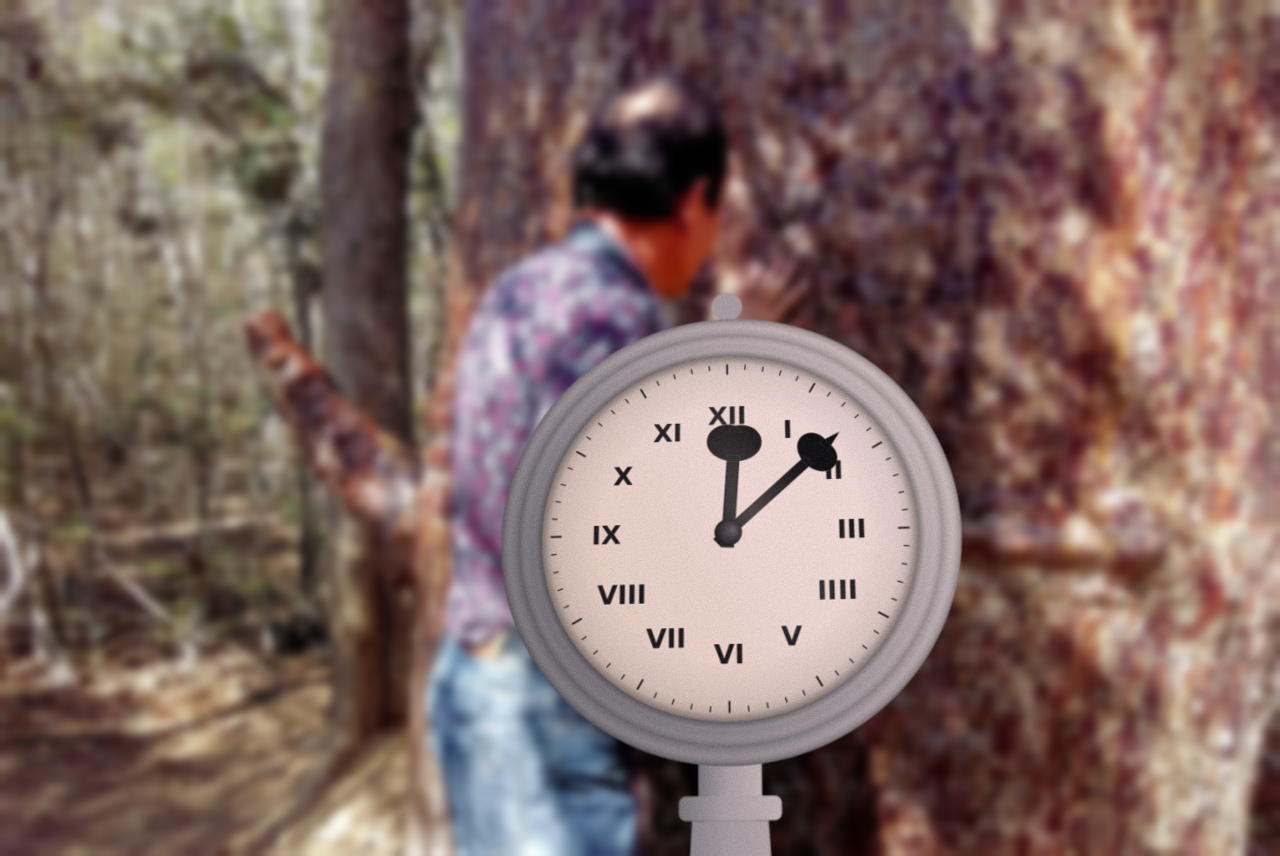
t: h=12 m=8
